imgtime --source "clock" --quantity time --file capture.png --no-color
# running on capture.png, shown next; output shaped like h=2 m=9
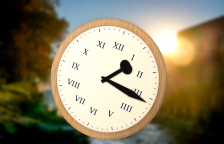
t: h=1 m=16
